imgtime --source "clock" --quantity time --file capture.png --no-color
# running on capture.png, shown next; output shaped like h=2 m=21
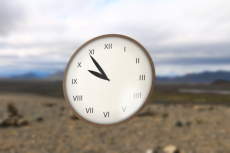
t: h=9 m=54
